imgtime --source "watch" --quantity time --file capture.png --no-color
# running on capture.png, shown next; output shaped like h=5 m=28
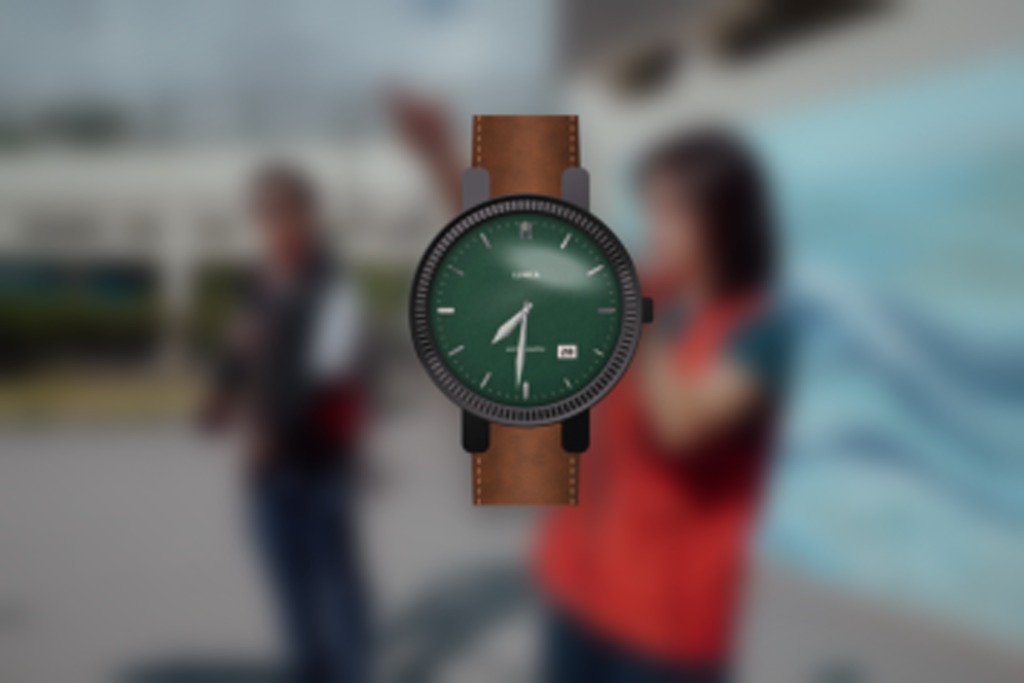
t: h=7 m=31
